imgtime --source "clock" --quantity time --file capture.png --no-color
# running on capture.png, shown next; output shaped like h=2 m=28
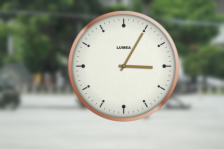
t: h=3 m=5
